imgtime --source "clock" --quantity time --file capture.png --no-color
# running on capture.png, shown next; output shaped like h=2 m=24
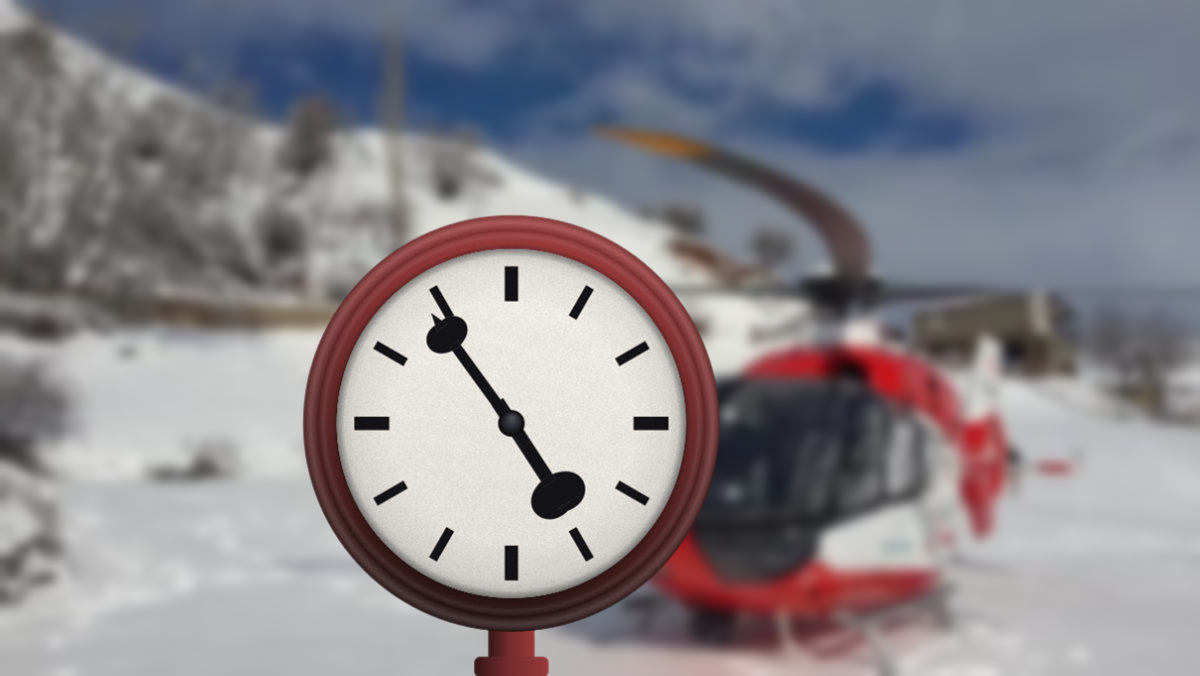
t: h=4 m=54
